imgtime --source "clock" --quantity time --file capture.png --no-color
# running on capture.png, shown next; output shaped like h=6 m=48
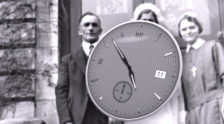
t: h=4 m=52
